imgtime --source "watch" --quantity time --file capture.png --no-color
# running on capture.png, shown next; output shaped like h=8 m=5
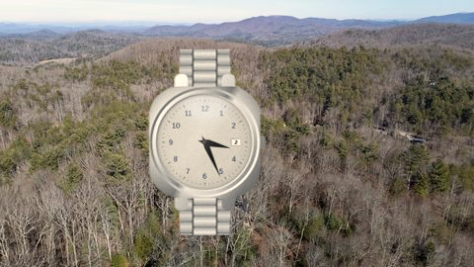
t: h=3 m=26
